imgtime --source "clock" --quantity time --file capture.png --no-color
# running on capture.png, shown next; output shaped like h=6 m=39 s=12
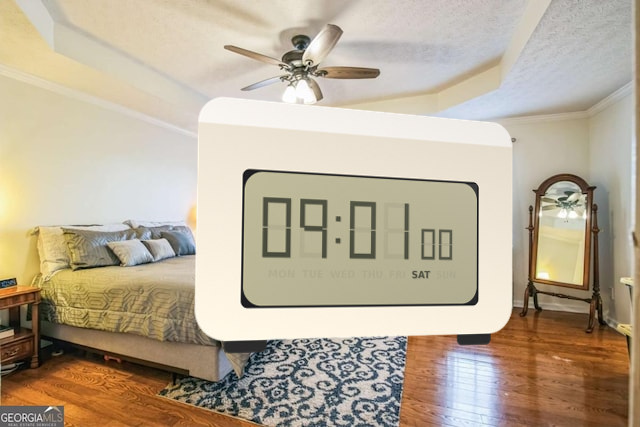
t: h=9 m=1 s=0
